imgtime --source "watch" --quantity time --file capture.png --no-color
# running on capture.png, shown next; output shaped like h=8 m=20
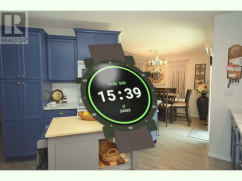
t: h=15 m=39
